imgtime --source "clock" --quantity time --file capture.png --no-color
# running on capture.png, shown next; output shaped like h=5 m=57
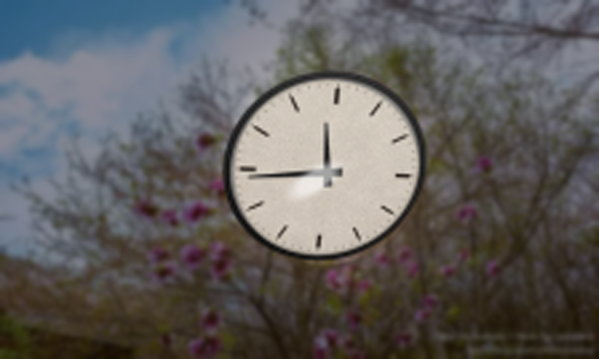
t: h=11 m=44
